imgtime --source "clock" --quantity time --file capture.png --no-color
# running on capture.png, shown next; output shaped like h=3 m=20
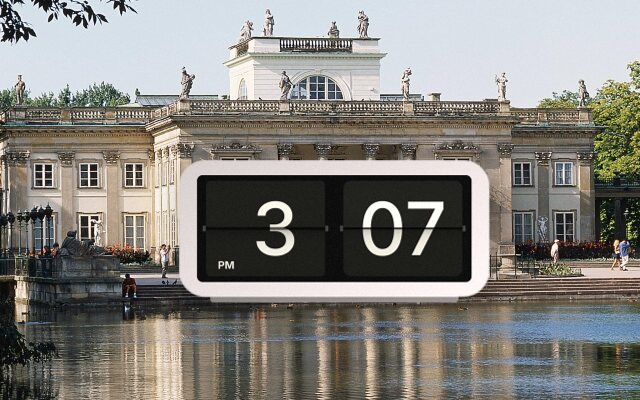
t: h=3 m=7
